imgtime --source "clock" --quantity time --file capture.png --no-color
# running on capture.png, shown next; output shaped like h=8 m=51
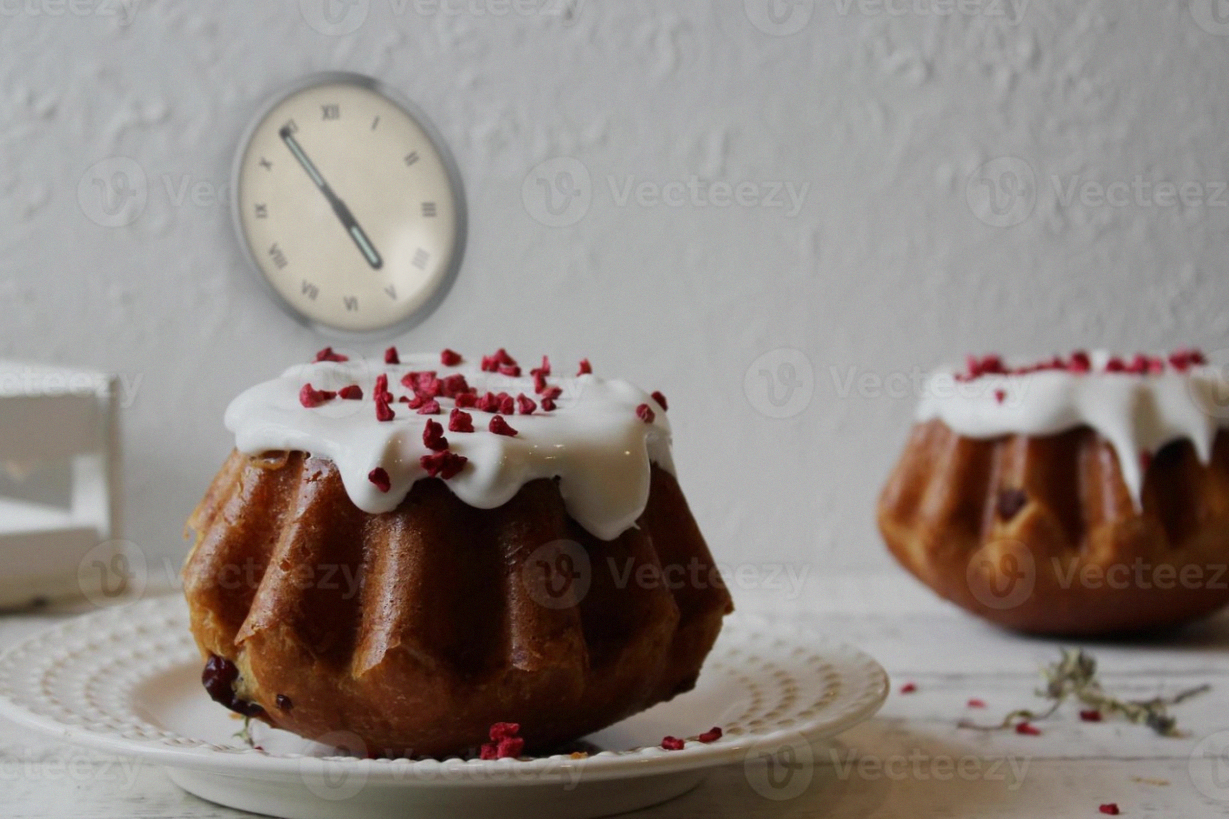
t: h=4 m=54
